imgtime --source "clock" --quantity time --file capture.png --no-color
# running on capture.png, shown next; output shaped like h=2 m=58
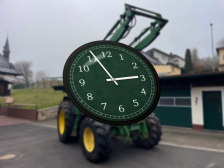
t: h=2 m=56
